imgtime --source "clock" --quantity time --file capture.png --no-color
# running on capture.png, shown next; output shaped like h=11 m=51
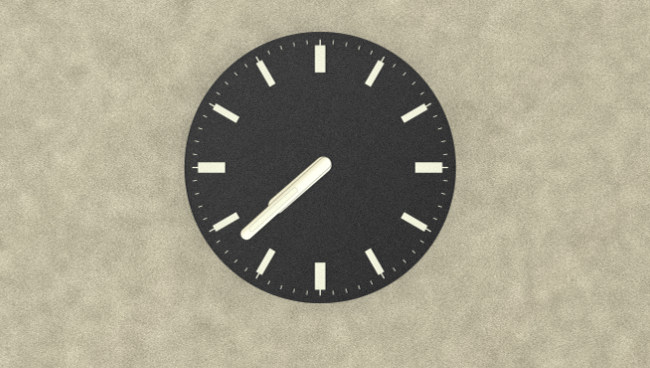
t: h=7 m=38
